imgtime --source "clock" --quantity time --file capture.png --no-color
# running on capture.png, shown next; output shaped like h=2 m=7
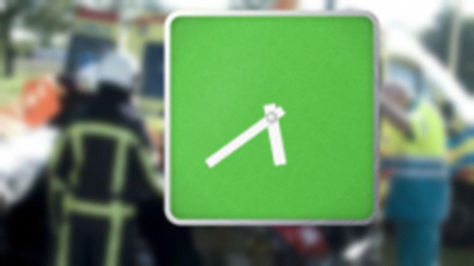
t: h=5 m=39
